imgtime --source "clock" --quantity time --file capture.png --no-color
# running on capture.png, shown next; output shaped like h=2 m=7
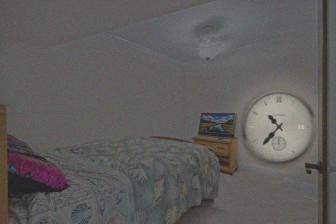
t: h=10 m=37
